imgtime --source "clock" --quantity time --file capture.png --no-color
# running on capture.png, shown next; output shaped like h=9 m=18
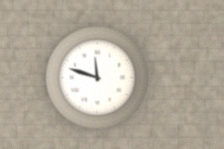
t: h=11 m=48
